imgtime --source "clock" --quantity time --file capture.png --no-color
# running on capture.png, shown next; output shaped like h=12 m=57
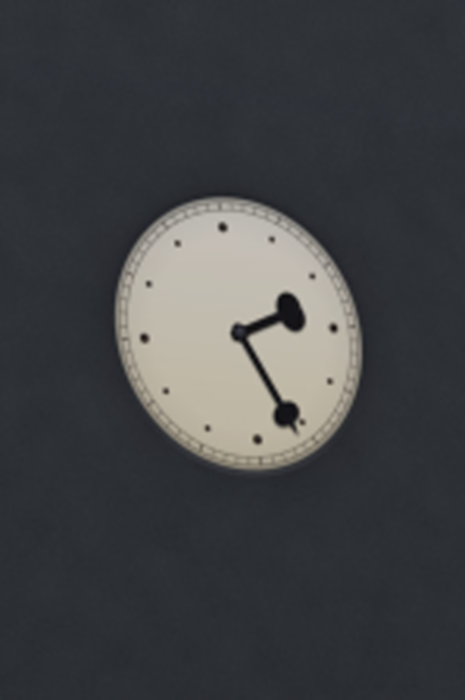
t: h=2 m=26
